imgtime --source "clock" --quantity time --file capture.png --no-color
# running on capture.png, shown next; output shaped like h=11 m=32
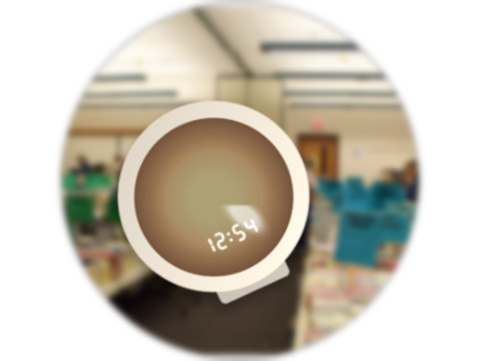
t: h=12 m=54
